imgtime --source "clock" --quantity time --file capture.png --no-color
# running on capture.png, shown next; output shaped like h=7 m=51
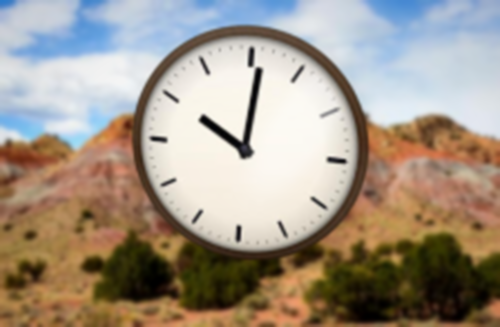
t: h=10 m=1
